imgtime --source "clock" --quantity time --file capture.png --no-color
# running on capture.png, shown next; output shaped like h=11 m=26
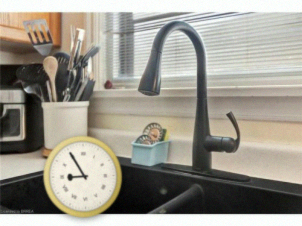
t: h=8 m=55
